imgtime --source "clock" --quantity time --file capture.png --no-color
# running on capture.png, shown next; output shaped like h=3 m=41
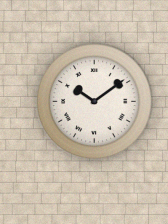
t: h=10 m=9
